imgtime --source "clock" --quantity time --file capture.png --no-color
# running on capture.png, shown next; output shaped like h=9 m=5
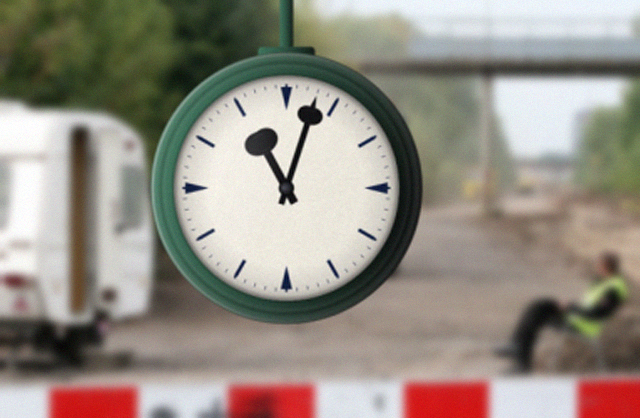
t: h=11 m=3
